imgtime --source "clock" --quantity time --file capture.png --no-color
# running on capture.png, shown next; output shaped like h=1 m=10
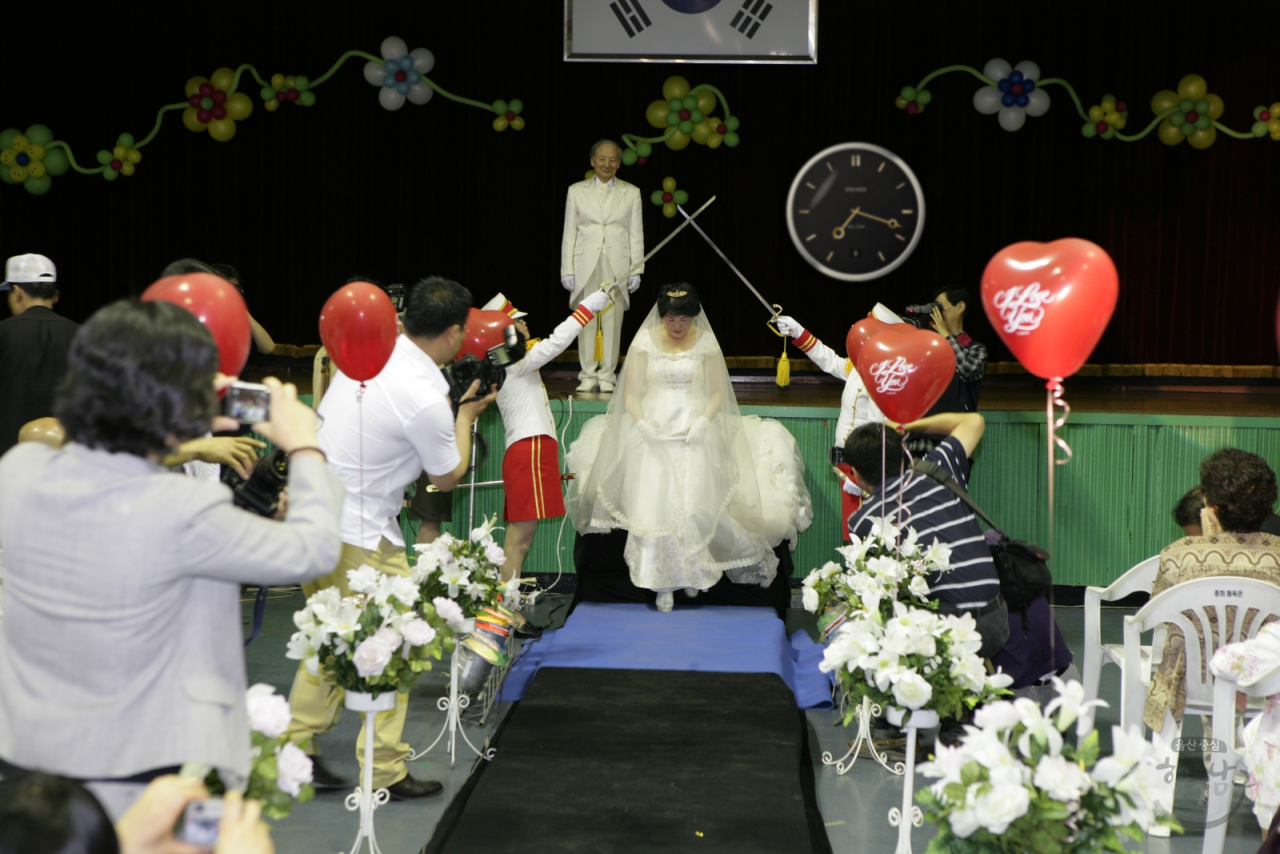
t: h=7 m=18
